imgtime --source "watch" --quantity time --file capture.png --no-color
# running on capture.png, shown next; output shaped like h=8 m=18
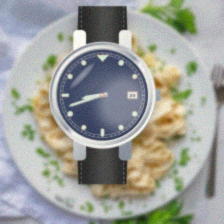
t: h=8 m=42
